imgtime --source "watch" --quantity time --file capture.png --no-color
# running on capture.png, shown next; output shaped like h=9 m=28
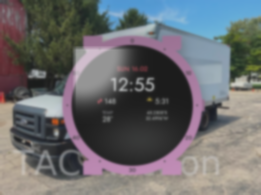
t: h=12 m=55
